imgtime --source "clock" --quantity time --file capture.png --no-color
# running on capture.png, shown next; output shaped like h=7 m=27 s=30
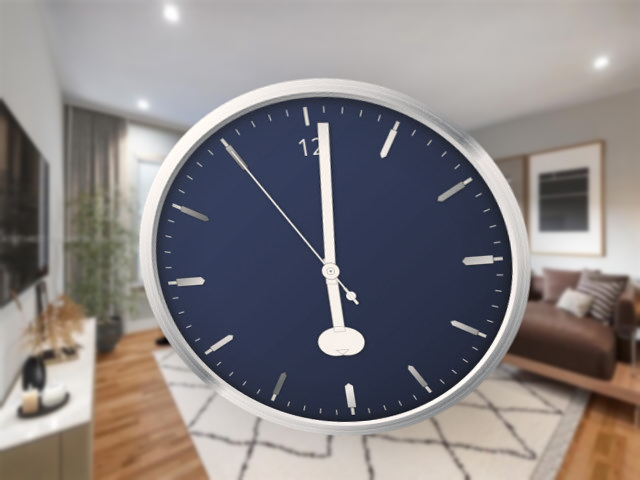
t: h=6 m=0 s=55
